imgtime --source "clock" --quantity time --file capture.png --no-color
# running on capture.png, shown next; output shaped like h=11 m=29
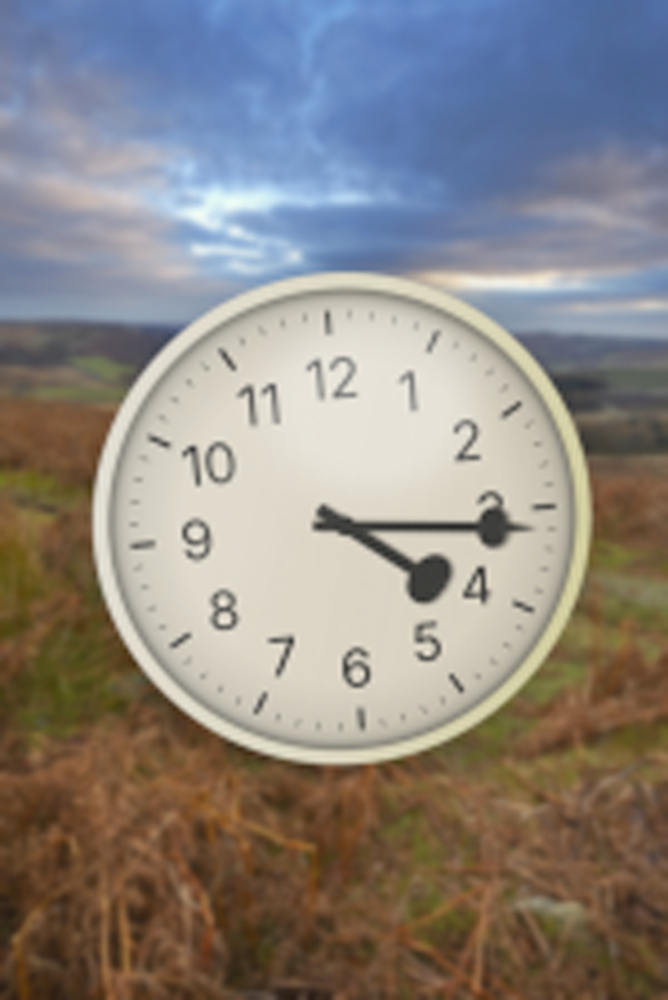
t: h=4 m=16
